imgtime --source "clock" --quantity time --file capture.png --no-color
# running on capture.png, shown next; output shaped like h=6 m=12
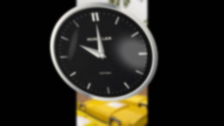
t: h=10 m=0
